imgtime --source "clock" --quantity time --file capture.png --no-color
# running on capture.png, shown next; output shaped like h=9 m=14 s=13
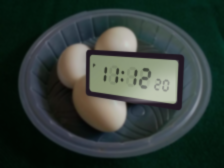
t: h=11 m=12 s=20
